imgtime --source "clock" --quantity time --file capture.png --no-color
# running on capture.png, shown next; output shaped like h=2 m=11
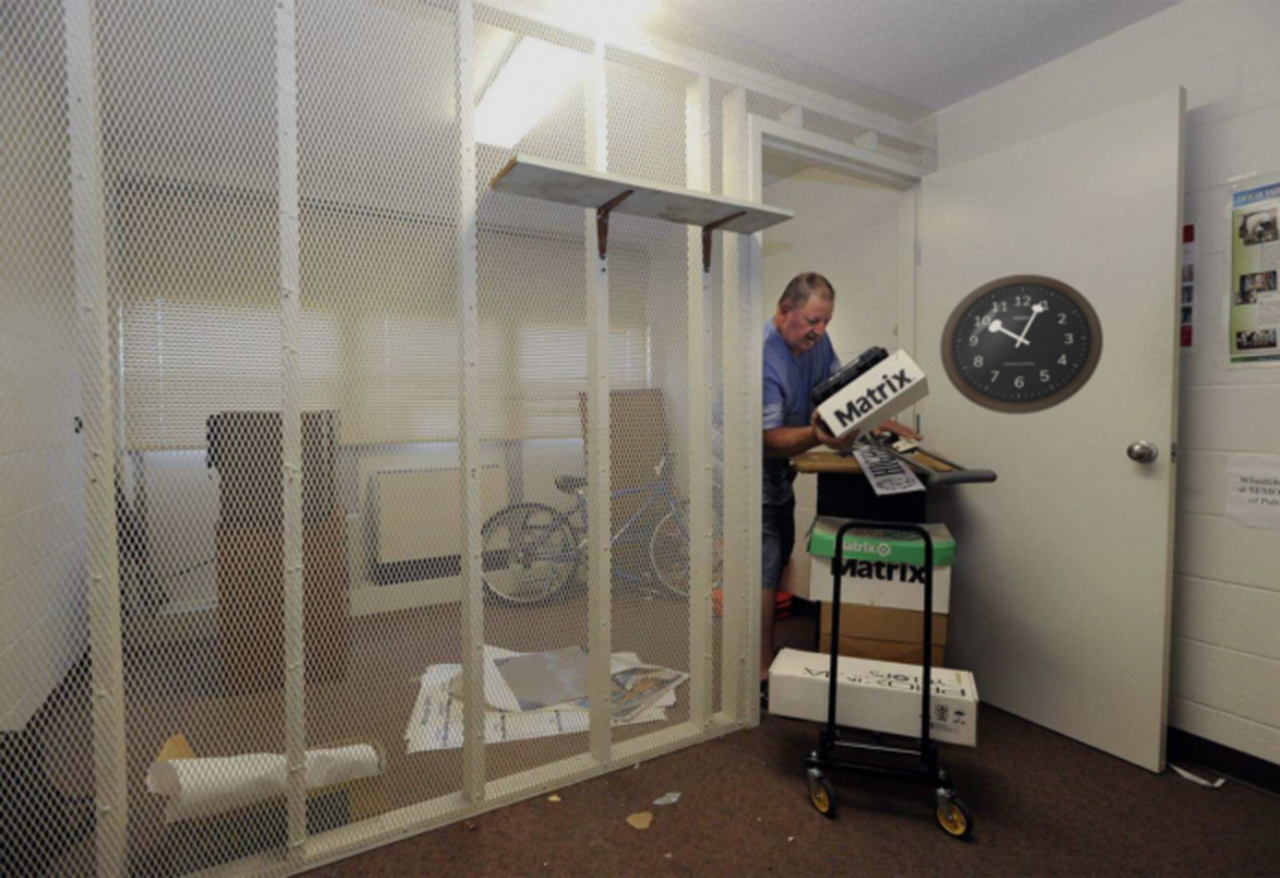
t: h=10 m=4
